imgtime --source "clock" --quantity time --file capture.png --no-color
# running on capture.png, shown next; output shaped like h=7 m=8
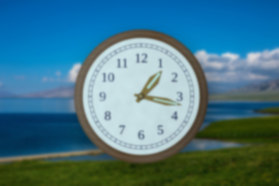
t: h=1 m=17
